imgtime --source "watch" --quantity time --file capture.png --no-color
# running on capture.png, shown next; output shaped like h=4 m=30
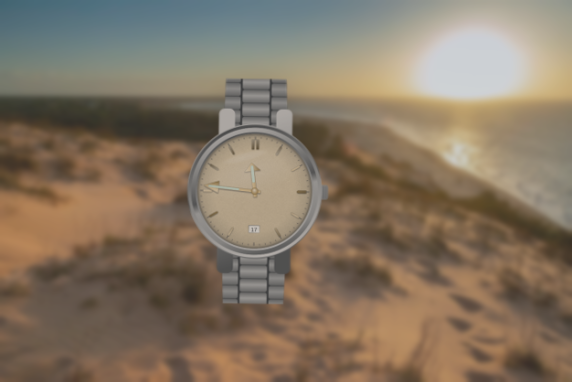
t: h=11 m=46
